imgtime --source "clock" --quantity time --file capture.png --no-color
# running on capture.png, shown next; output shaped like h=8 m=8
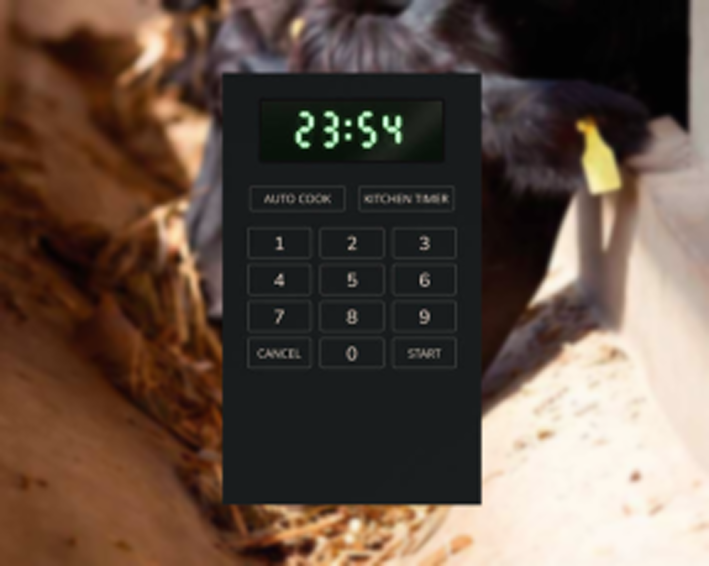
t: h=23 m=54
